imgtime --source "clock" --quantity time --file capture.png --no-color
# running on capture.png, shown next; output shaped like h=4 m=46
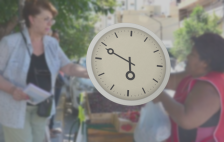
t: h=5 m=49
